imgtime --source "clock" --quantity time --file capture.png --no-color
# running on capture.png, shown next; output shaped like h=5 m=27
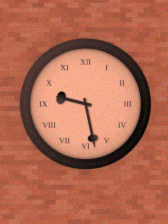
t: h=9 m=28
